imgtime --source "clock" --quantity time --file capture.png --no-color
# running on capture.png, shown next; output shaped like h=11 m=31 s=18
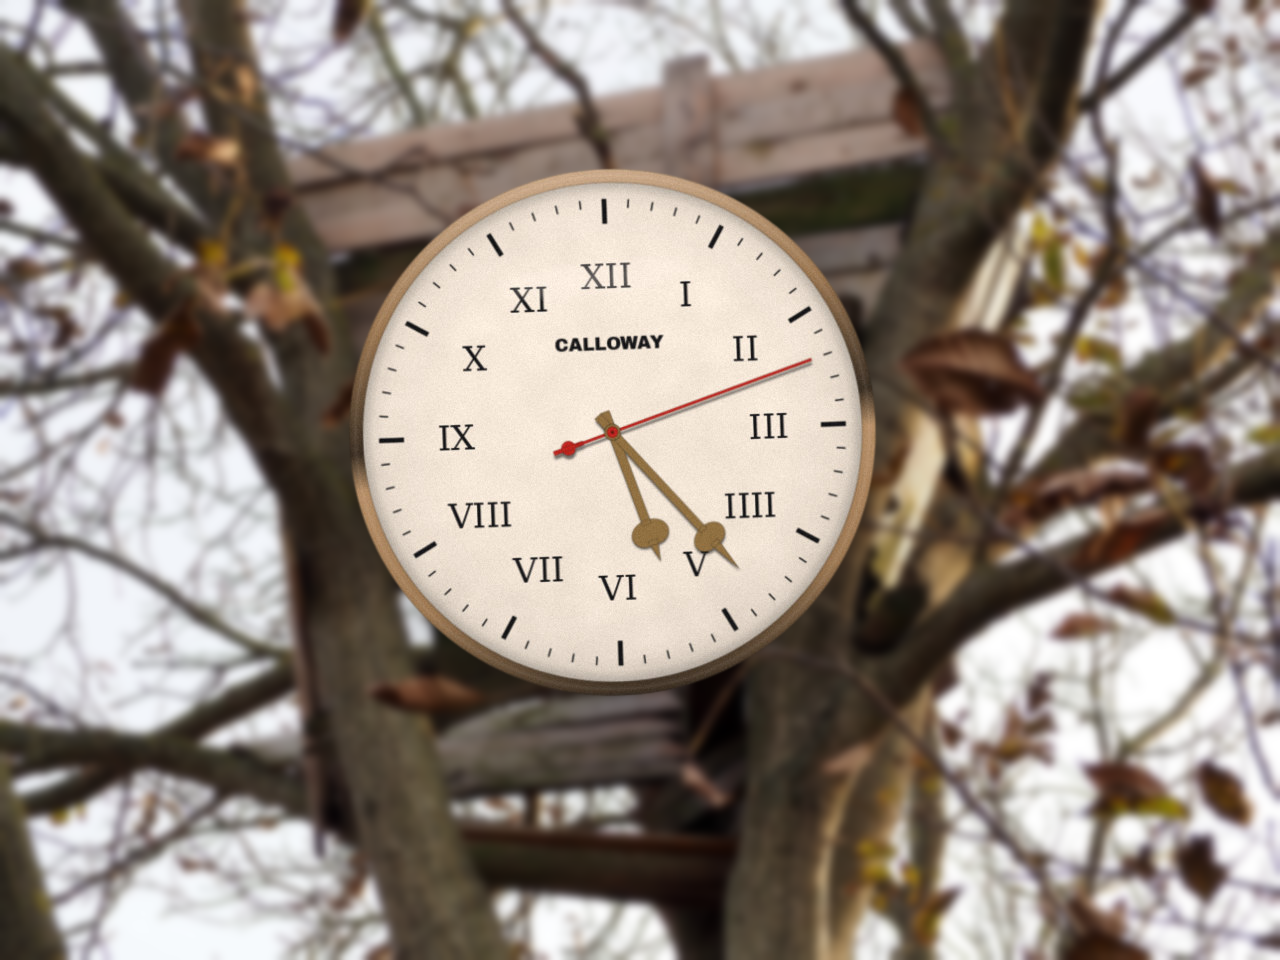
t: h=5 m=23 s=12
